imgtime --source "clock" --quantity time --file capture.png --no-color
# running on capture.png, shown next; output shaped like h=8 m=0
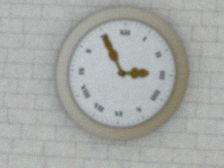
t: h=2 m=55
